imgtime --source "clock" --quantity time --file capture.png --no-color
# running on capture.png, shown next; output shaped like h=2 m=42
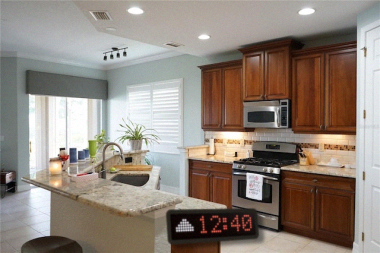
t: h=12 m=40
